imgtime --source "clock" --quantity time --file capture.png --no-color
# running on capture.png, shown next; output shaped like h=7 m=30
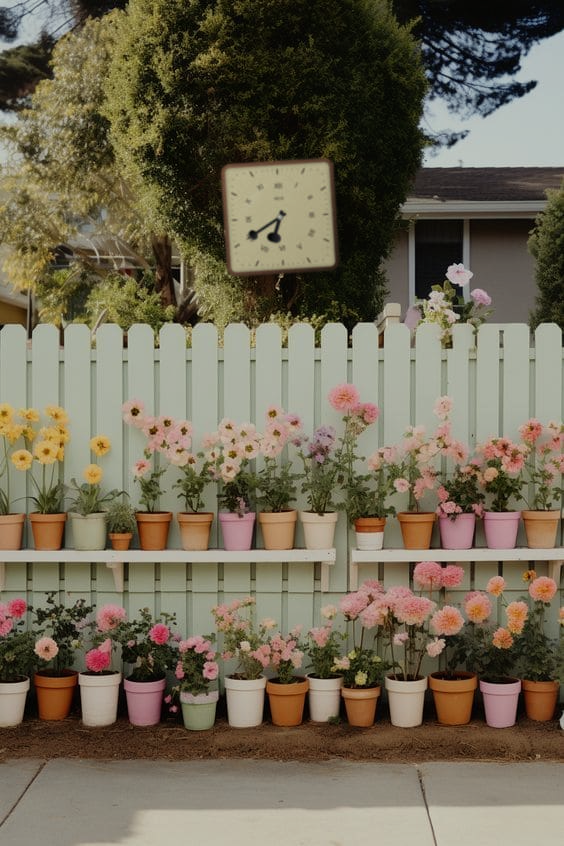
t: h=6 m=40
